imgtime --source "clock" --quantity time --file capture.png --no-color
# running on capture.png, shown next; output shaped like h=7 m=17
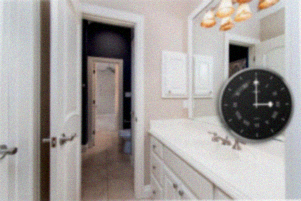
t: h=3 m=0
